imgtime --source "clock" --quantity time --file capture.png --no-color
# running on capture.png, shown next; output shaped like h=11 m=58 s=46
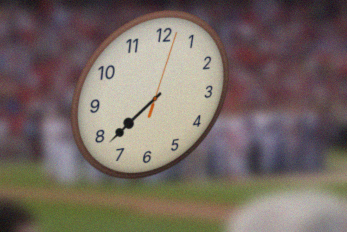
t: h=7 m=38 s=2
